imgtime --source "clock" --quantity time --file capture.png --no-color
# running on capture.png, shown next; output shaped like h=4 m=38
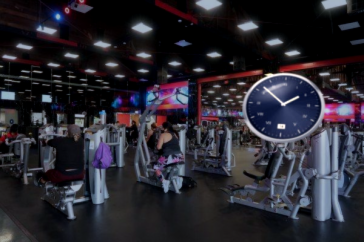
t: h=1 m=52
